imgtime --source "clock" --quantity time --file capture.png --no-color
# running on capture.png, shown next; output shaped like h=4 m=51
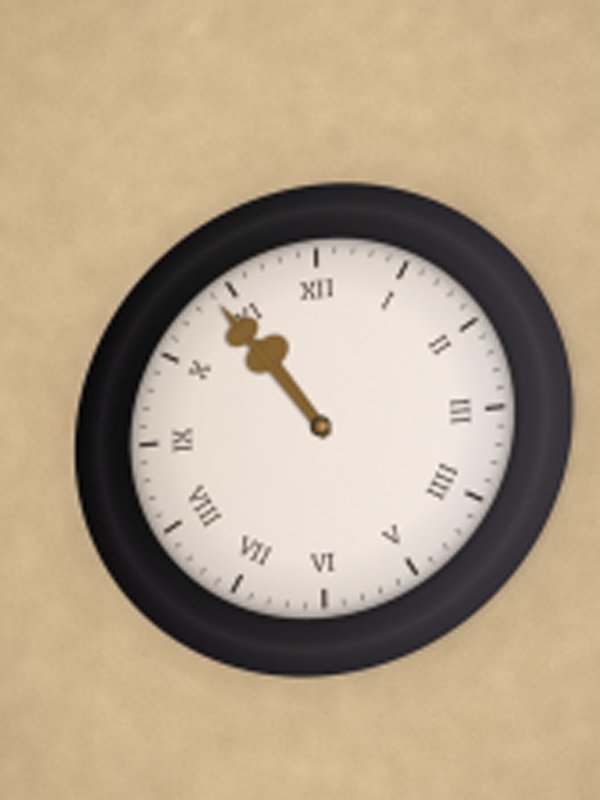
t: h=10 m=54
